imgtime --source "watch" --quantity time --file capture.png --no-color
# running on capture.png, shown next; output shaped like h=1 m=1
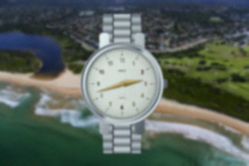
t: h=2 m=42
